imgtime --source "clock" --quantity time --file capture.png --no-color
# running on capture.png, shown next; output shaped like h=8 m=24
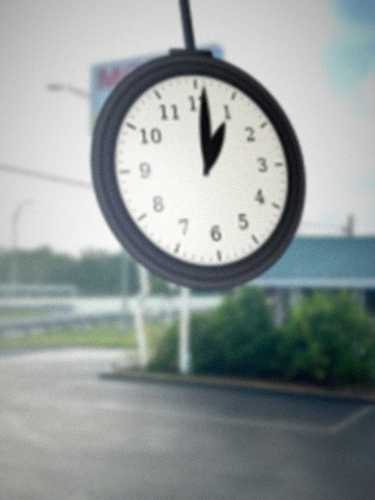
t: h=1 m=1
